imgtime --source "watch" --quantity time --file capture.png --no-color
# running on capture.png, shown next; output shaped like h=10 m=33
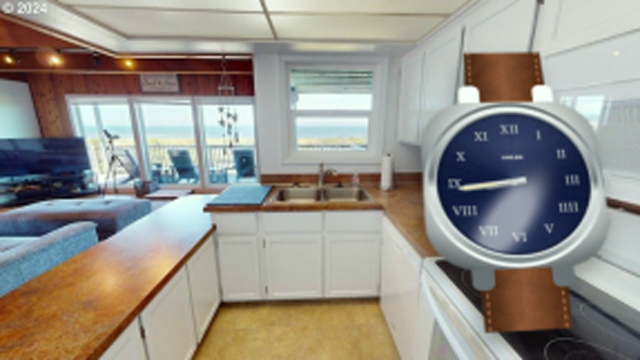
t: h=8 m=44
